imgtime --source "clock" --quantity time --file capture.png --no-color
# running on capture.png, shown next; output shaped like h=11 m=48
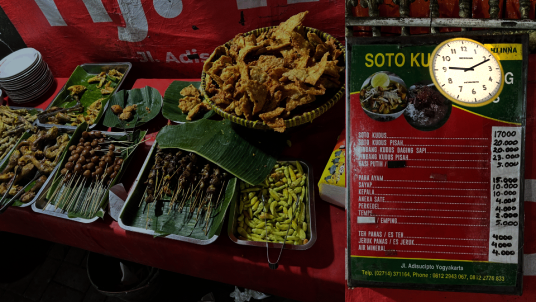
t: h=9 m=11
